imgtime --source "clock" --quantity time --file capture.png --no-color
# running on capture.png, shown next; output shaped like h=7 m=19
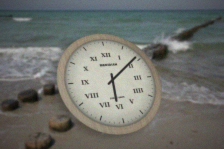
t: h=6 m=9
